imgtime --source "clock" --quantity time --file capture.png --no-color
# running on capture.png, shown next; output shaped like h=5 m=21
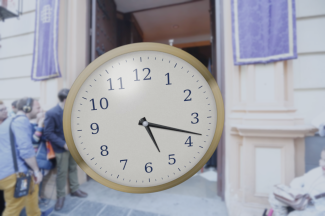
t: h=5 m=18
